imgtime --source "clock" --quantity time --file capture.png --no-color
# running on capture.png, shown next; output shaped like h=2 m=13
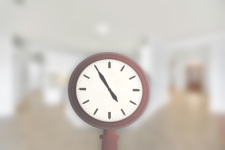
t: h=4 m=55
